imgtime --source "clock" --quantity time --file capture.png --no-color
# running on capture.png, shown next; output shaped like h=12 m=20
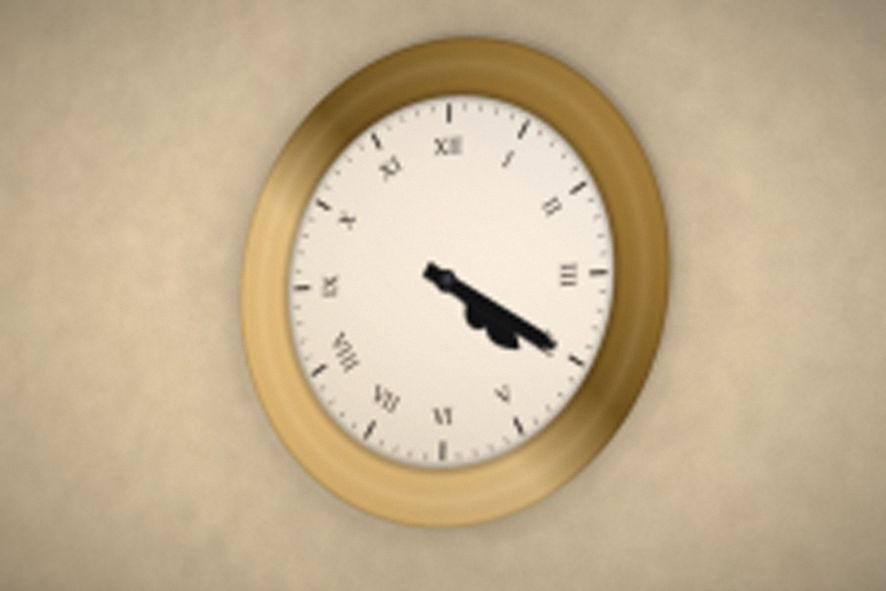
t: h=4 m=20
